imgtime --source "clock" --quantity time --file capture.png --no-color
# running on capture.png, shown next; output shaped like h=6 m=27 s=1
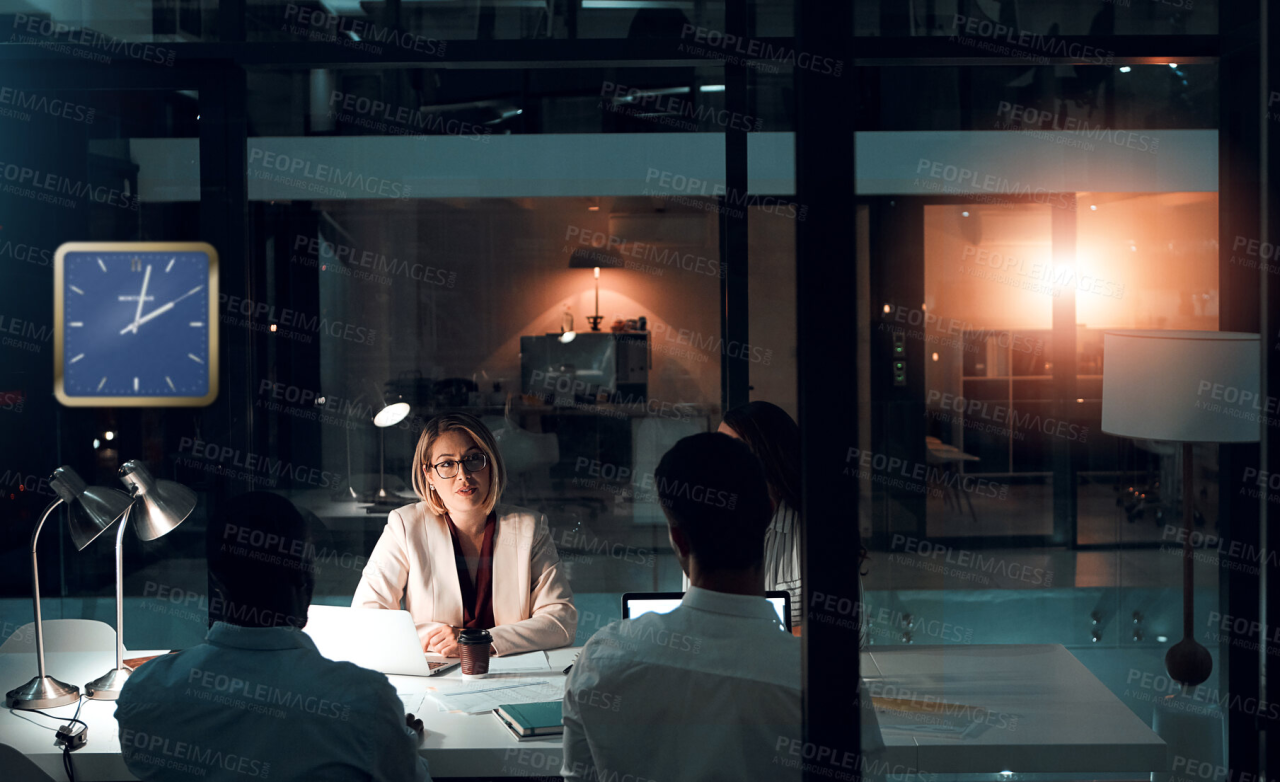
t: h=2 m=2 s=10
